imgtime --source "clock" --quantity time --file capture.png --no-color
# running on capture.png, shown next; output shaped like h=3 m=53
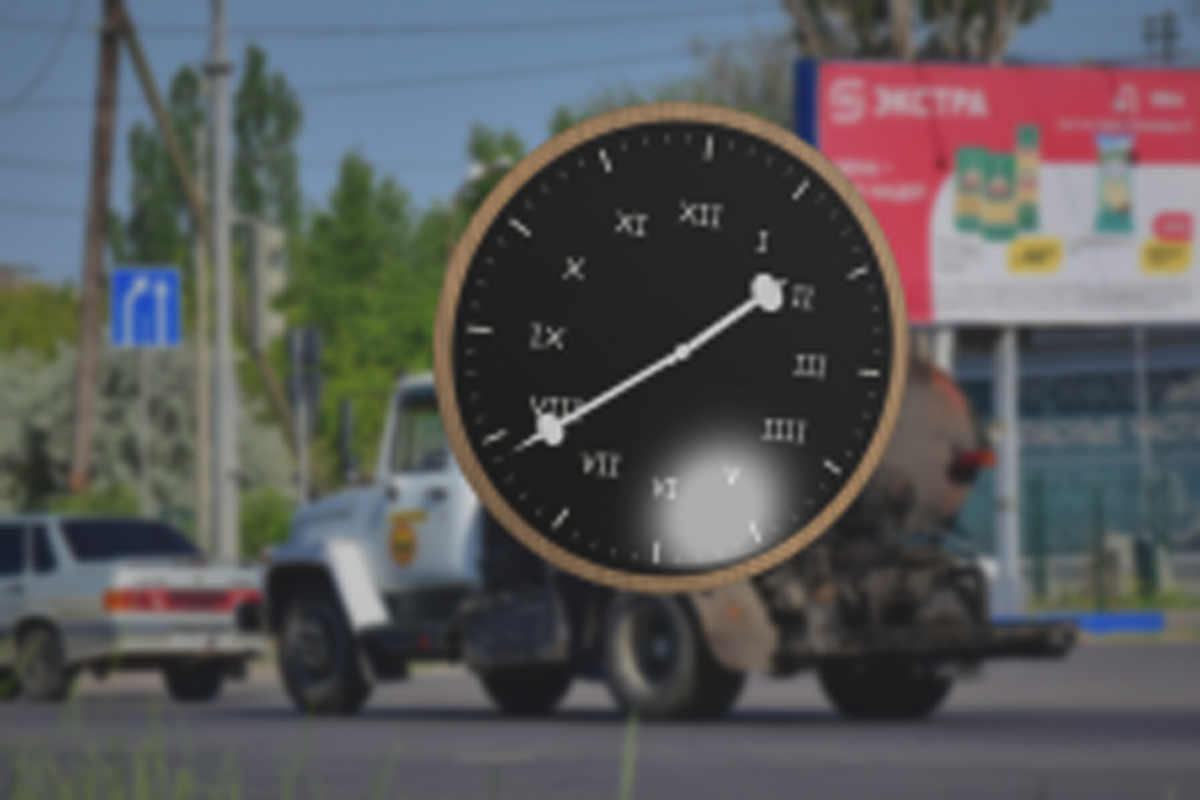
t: h=1 m=39
